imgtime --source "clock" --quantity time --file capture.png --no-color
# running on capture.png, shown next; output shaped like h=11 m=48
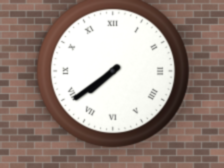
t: h=7 m=39
